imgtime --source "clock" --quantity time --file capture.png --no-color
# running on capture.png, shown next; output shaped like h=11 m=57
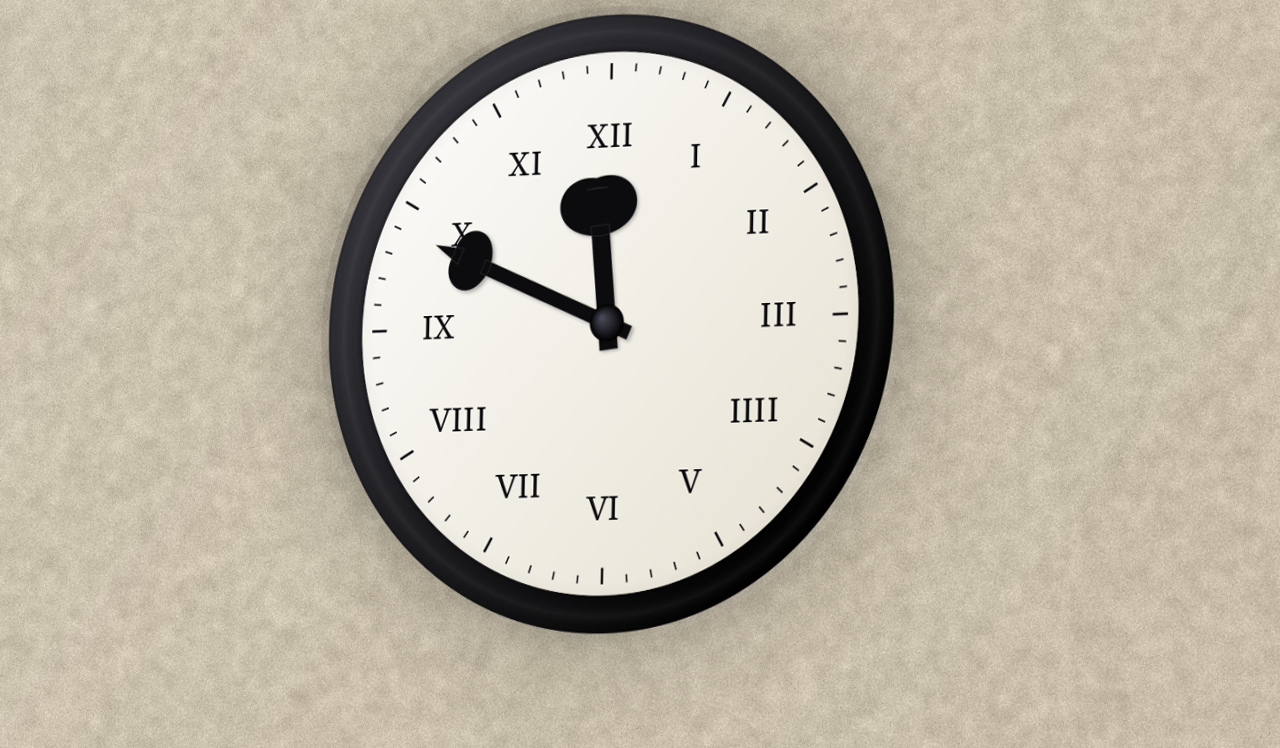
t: h=11 m=49
